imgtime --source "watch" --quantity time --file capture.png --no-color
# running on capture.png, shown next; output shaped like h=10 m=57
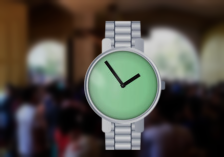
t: h=1 m=54
